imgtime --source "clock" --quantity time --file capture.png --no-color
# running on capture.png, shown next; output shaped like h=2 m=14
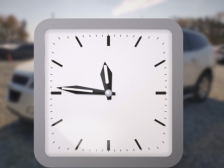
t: h=11 m=46
